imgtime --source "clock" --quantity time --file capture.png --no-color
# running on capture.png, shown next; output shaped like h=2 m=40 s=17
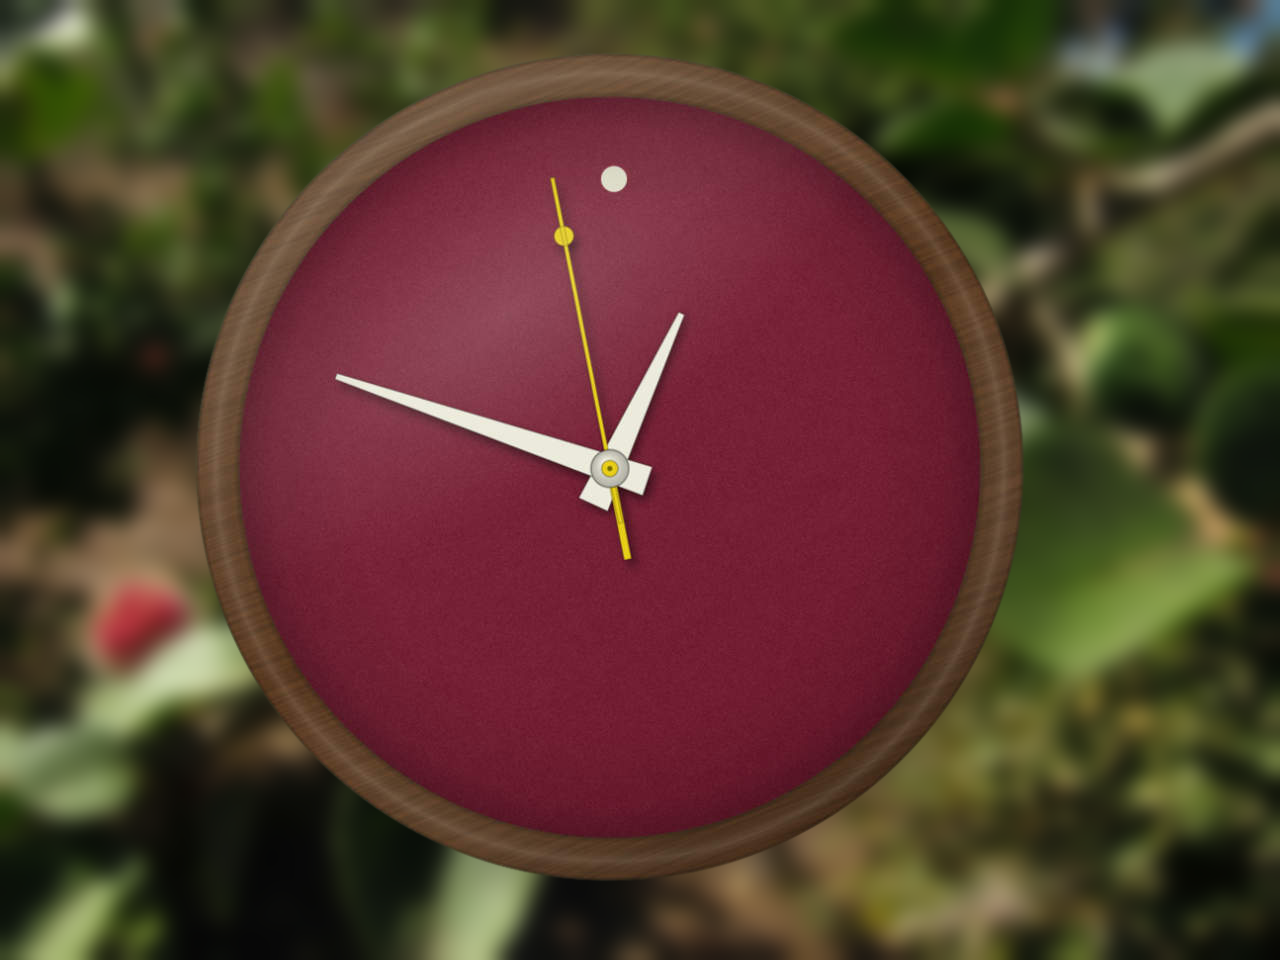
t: h=12 m=47 s=58
